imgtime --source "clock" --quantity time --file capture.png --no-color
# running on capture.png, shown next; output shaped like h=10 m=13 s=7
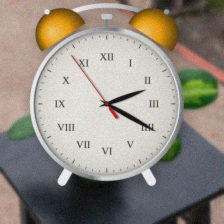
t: h=2 m=19 s=54
